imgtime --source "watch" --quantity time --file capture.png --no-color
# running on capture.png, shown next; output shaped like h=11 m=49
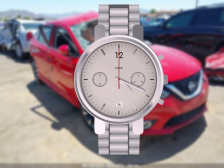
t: h=4 m=19
